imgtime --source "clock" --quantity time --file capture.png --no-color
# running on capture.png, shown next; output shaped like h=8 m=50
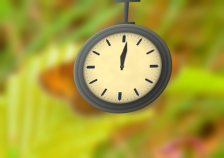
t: h=12 m=1
